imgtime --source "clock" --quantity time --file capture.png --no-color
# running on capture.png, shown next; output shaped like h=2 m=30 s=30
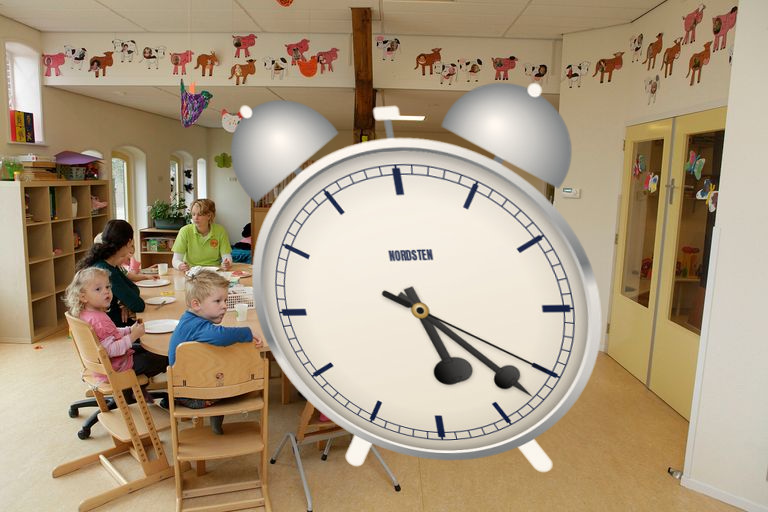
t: h=5 m=22 s=20
